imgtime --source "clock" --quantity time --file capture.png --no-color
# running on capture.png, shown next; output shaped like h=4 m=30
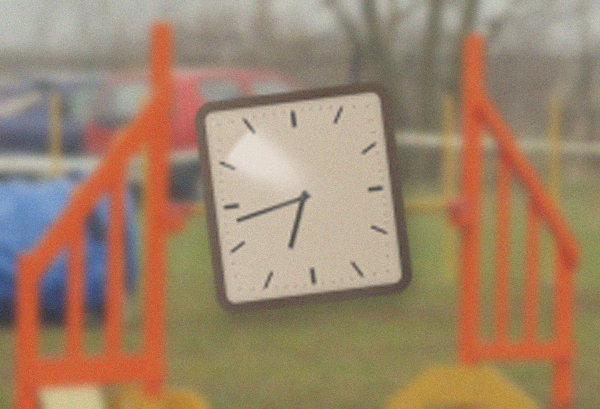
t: h=6 m=43
